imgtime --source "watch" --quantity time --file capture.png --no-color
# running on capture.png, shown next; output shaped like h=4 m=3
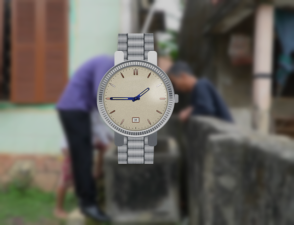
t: h=1 m=45
